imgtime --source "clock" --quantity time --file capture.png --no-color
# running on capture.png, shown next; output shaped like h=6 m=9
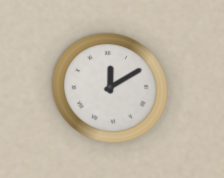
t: h=12 m=10
